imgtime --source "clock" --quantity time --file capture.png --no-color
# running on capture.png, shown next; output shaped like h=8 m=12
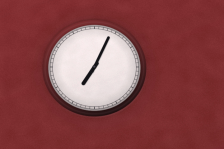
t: h=7 m=4
